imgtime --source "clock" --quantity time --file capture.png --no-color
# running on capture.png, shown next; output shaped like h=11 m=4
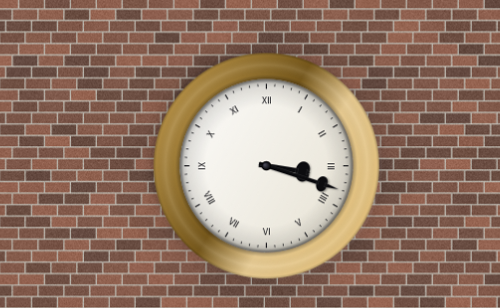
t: h=3 m=18
